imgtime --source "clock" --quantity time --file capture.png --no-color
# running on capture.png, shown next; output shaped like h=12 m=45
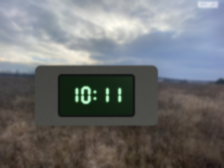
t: h=10 m=11
